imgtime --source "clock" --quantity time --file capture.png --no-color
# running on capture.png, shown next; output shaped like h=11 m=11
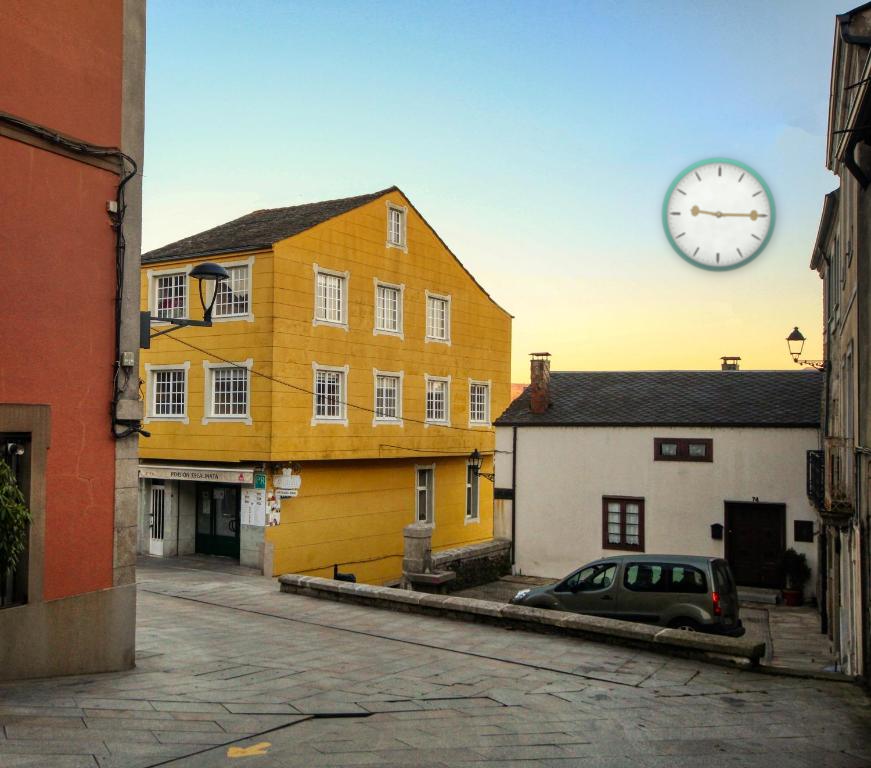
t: h=9 m=15
